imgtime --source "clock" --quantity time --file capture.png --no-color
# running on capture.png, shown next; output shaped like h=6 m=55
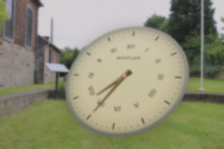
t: h=7 m=35
